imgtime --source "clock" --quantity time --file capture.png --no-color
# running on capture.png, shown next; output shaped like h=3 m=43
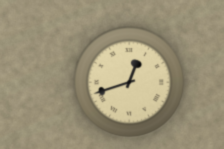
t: h=12 m=42
